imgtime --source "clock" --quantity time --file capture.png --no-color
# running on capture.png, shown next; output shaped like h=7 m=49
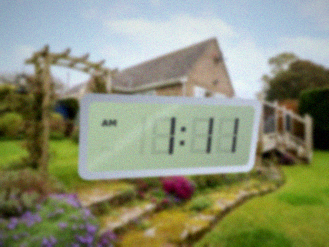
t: h=1 m=11
